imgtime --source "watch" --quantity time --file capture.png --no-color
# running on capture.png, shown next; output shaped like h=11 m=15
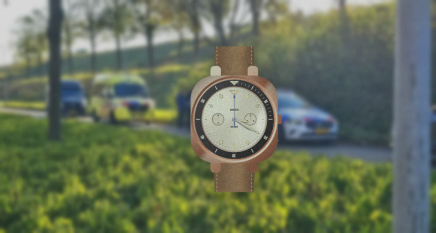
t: h=3 m=20
